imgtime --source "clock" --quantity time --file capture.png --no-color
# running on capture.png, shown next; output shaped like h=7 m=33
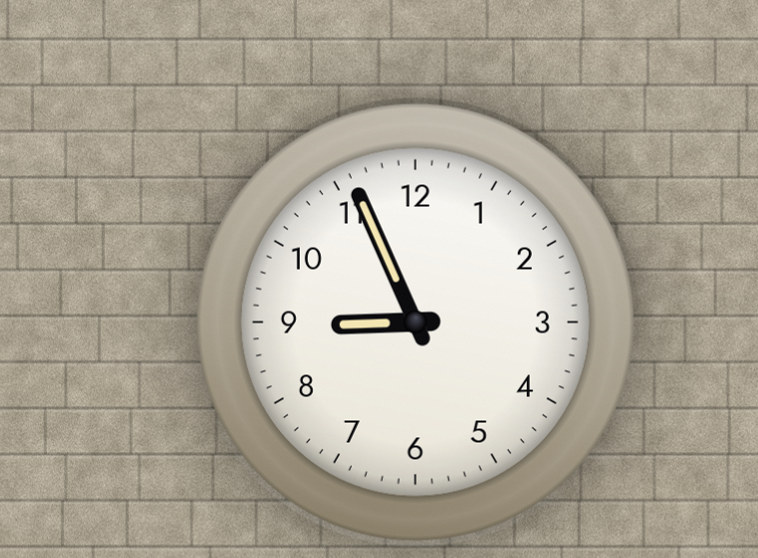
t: h=8 m=56
